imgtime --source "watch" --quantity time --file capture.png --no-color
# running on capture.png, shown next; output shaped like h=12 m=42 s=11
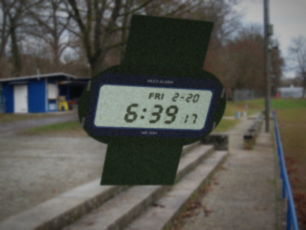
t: h=6 m=39 s=17
